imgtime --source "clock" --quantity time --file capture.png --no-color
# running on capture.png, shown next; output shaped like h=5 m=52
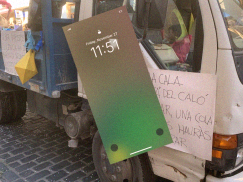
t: h=11 m=51
